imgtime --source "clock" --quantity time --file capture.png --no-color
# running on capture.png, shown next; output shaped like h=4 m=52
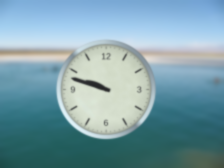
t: h=9 m=48
